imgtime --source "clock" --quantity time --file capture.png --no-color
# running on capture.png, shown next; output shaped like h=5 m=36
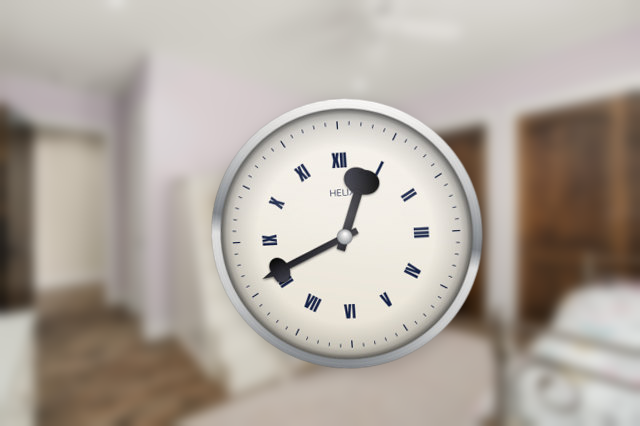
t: h=12 m=41
